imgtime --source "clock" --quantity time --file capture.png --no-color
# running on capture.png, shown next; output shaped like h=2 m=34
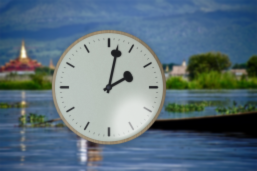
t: h=2 m=2
